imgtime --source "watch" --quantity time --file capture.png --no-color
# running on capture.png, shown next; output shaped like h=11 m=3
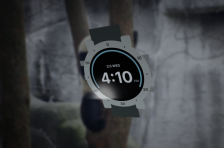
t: h=4 m=10
